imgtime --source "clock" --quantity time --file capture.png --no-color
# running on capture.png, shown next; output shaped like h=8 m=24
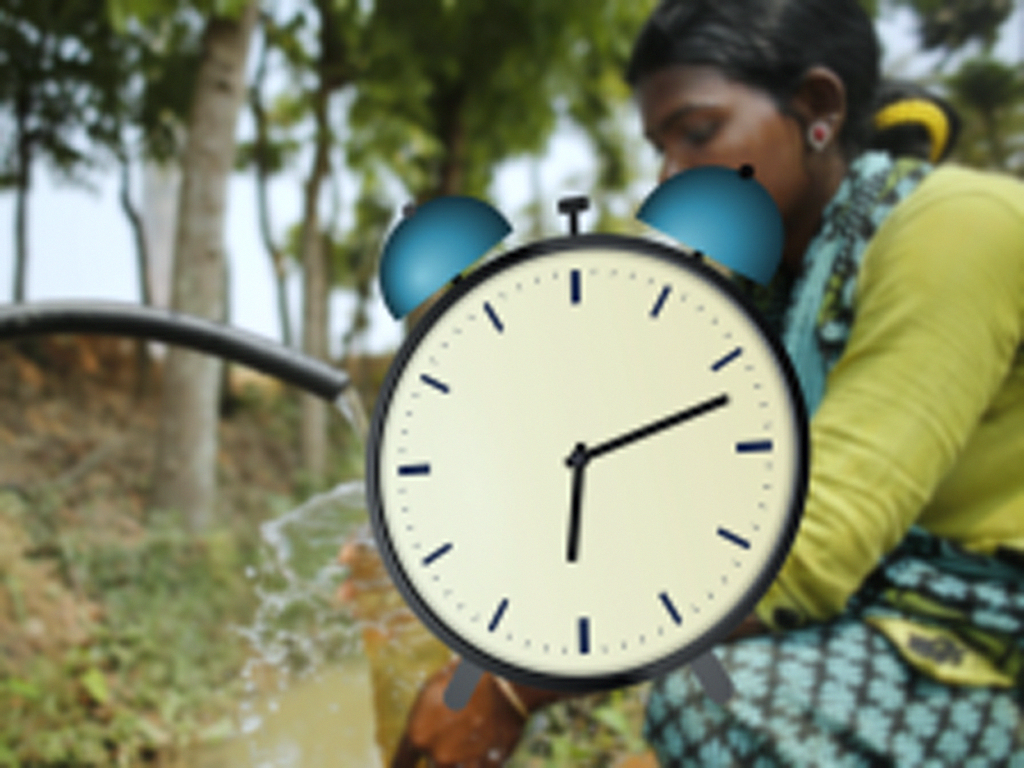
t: h=6 m=12
